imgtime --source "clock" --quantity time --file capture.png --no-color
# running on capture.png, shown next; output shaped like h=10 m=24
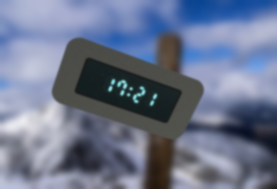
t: h=17 m=21
